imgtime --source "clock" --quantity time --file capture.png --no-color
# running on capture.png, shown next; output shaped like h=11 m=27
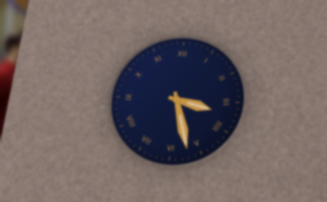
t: h=3 m=27
